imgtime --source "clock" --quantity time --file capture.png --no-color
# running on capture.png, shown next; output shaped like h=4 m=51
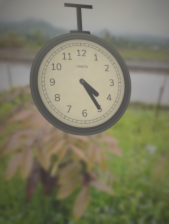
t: h=4 m=25
